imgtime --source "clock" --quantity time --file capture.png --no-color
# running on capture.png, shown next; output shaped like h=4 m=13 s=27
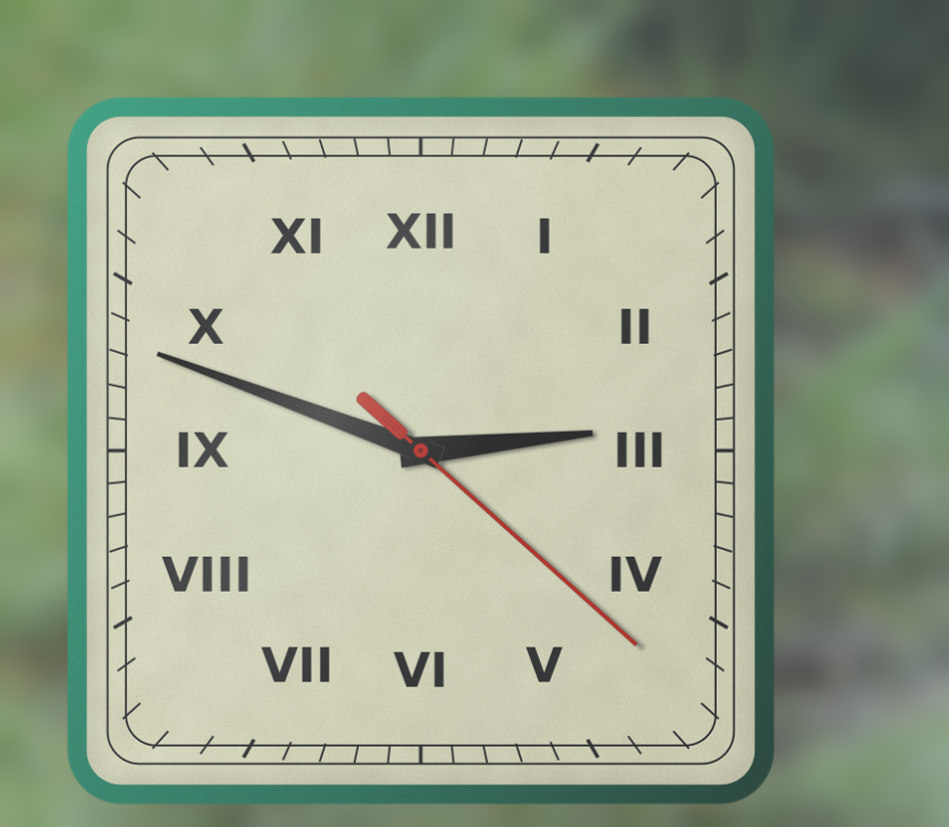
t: h=2 m=48 s=22
